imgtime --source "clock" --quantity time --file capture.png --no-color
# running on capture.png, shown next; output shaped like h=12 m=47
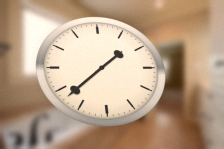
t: h=1 m=38
